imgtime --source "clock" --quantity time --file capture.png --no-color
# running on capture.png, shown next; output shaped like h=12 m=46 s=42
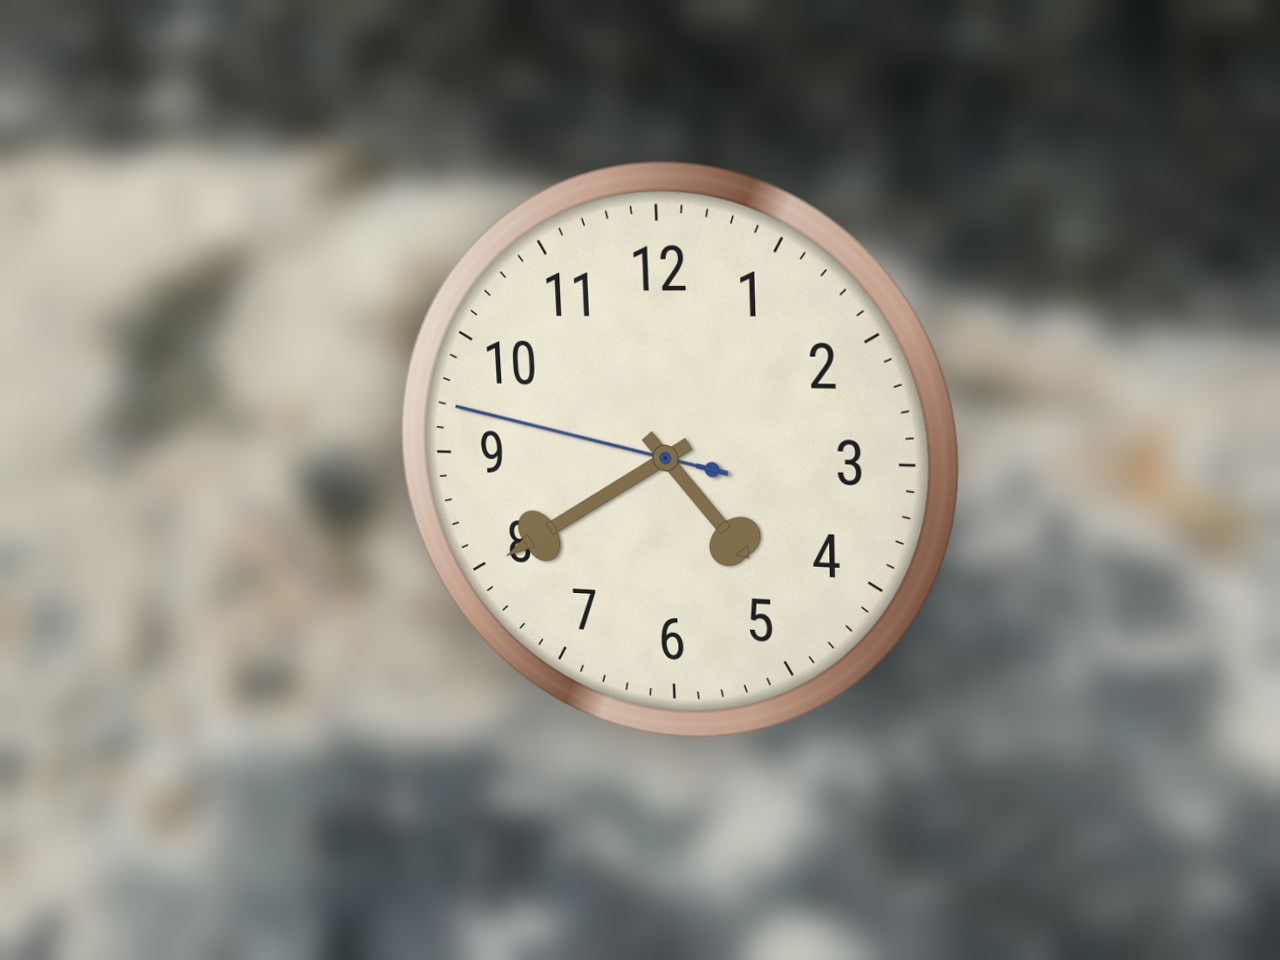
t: h=4 m=39 s=47
